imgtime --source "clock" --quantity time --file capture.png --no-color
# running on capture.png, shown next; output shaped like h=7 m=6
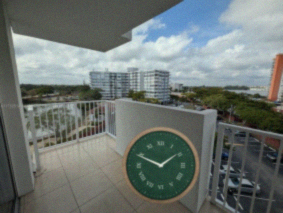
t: h=1 m=49
